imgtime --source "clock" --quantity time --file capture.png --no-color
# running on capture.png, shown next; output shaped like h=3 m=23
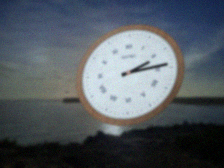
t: h=2 m=14
